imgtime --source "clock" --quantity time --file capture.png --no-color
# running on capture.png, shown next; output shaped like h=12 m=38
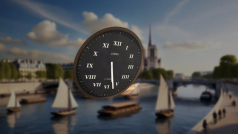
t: h=5 m=27
